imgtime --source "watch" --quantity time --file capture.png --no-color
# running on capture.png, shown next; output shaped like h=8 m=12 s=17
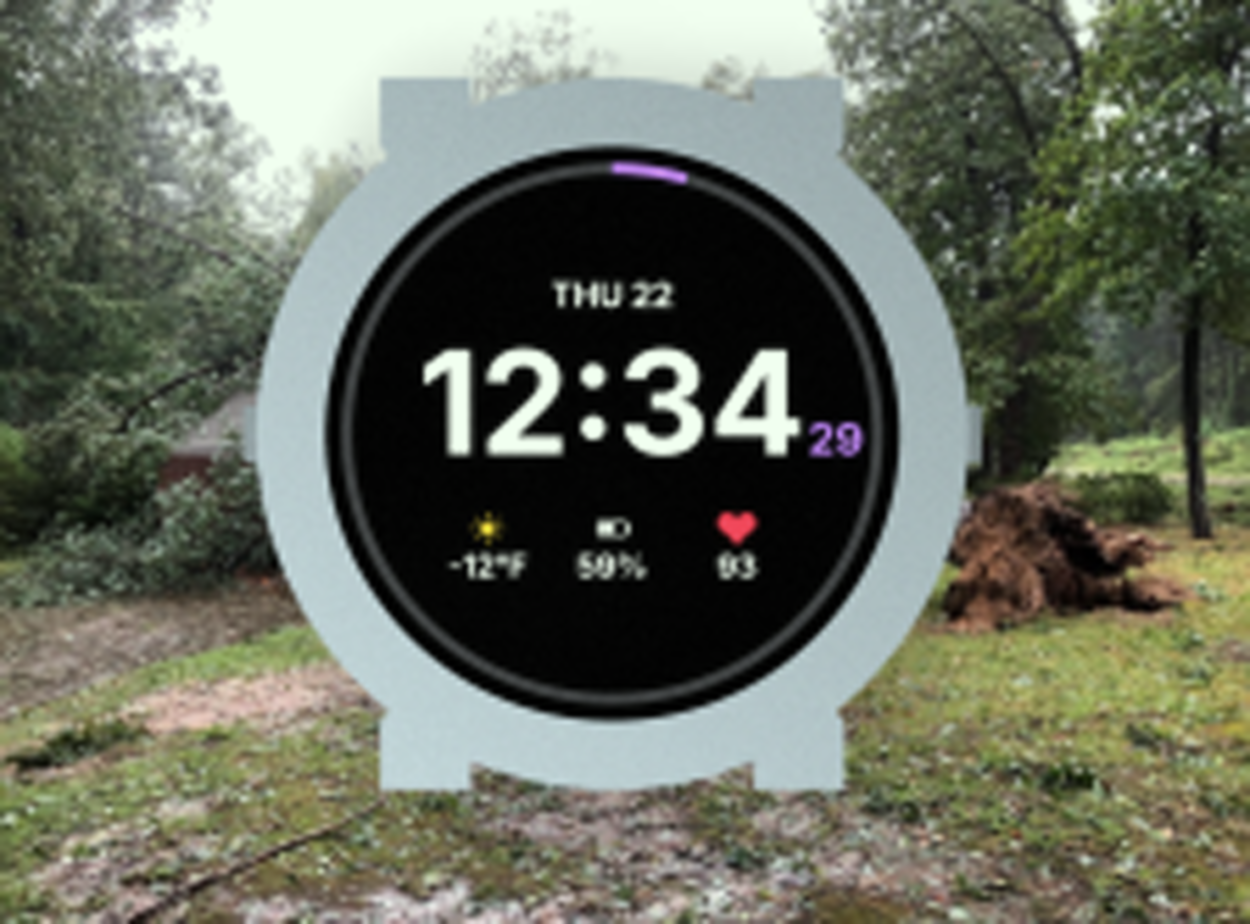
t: h=12 m=34 s=29
